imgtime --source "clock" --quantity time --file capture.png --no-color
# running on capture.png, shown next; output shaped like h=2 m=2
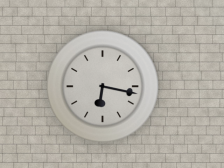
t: h=6 m=17
